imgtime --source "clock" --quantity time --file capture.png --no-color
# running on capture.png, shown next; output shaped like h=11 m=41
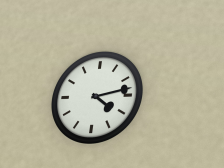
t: h=4 m=13
